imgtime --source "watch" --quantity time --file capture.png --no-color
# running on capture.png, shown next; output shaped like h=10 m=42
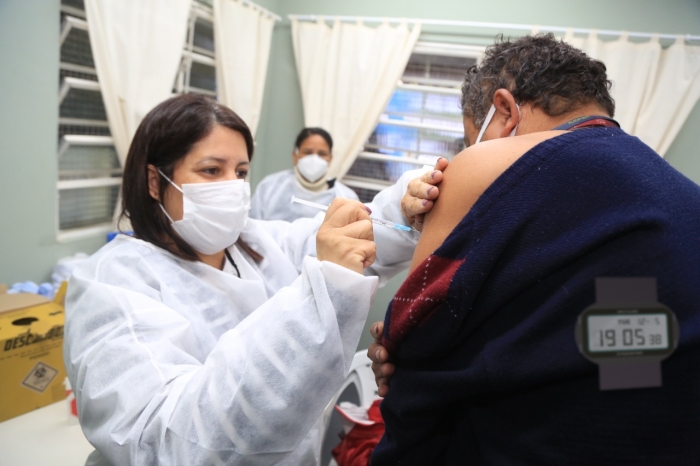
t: h=19 m=5
